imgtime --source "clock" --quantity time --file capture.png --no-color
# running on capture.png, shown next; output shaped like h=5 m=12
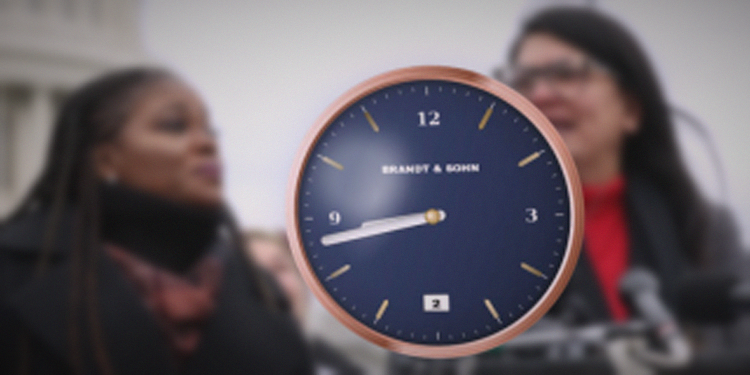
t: h=8 m=43
